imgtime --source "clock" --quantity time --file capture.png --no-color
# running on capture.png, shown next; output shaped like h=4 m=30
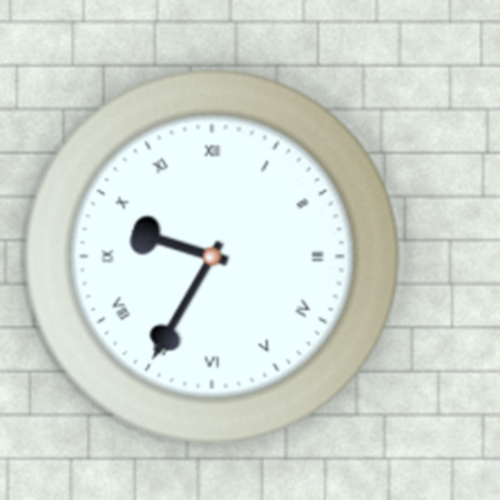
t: h=9 m=35
